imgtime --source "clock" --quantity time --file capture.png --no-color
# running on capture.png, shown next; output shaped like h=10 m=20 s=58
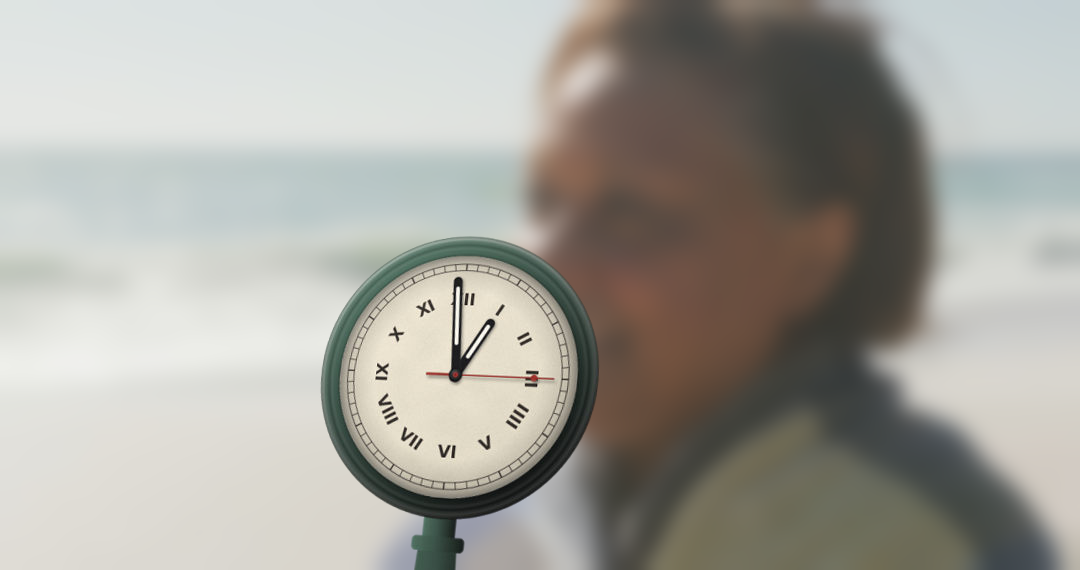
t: h=12 m=59 s=15
